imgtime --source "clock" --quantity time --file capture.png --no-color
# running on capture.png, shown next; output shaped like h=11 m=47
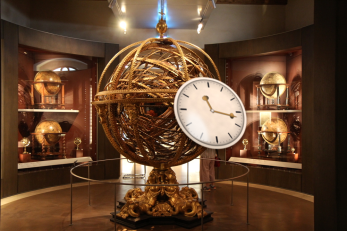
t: h=11 m=17
